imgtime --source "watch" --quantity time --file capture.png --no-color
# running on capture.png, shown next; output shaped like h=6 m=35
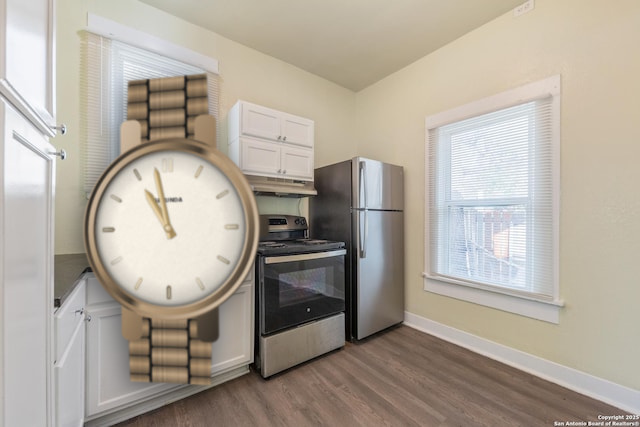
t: h=10 m=58
